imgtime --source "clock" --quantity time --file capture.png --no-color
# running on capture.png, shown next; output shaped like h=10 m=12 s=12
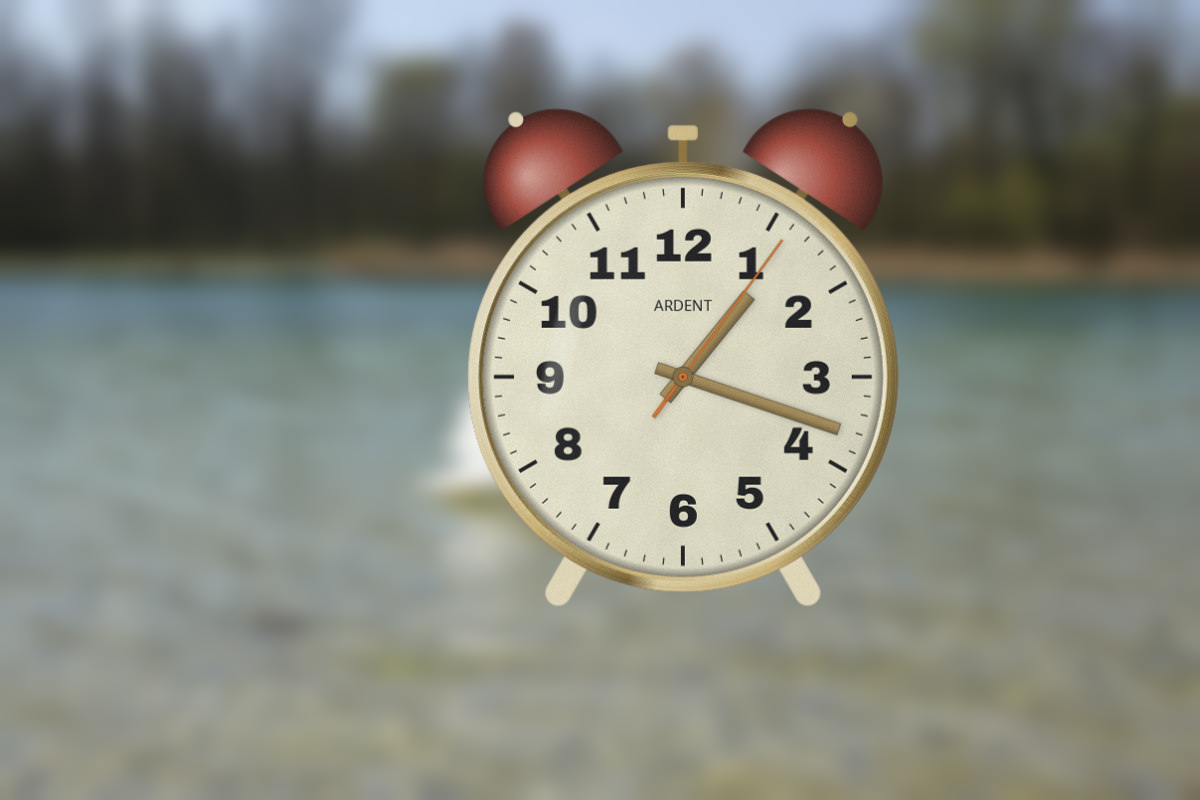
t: h=1 m=18 s=6
